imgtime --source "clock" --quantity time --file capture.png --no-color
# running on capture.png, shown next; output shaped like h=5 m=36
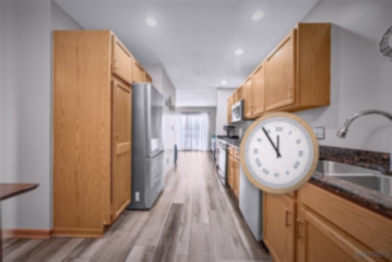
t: h=11 m=54
